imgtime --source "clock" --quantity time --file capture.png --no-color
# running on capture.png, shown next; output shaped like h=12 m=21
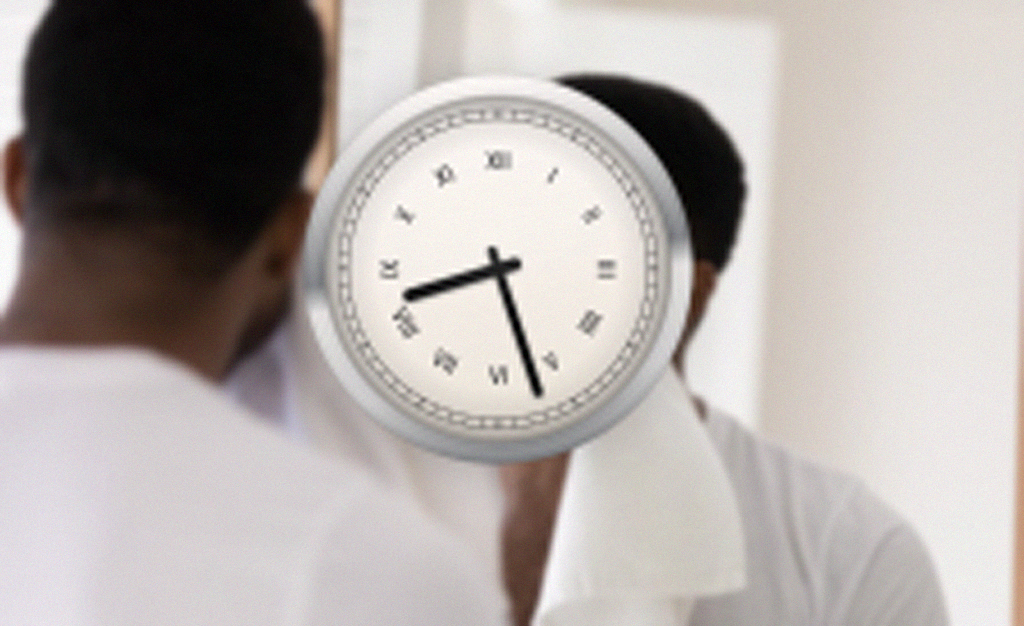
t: h=8 m=27
